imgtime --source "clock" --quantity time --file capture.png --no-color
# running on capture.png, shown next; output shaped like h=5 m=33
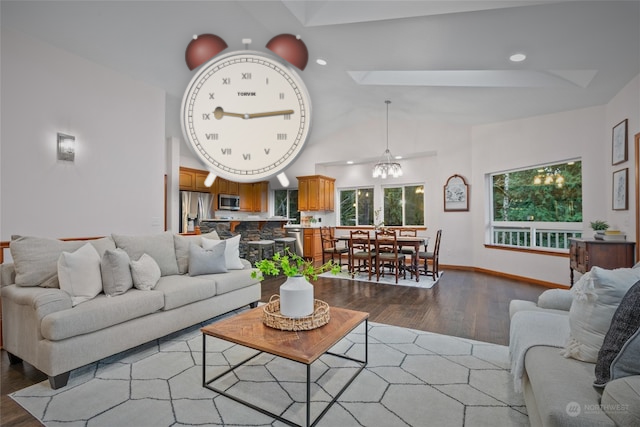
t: h=9 m=14
